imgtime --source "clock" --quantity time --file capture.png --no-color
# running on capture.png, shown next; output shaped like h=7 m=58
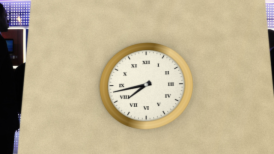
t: h=7 m=43
